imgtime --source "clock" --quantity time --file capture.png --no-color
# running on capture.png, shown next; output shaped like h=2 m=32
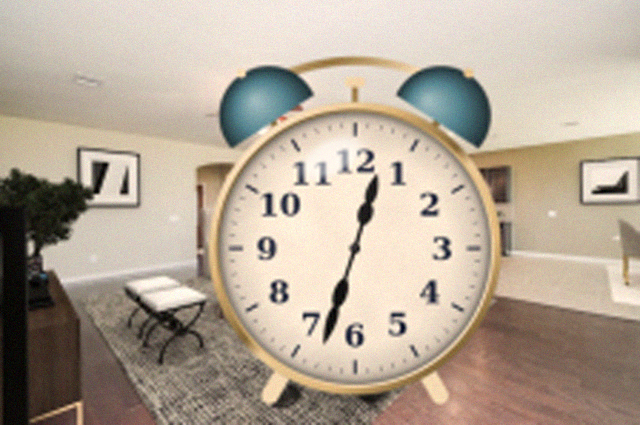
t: h=12 m=33
